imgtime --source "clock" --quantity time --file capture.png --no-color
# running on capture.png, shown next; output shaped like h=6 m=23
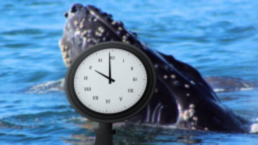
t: h=9 m=59
